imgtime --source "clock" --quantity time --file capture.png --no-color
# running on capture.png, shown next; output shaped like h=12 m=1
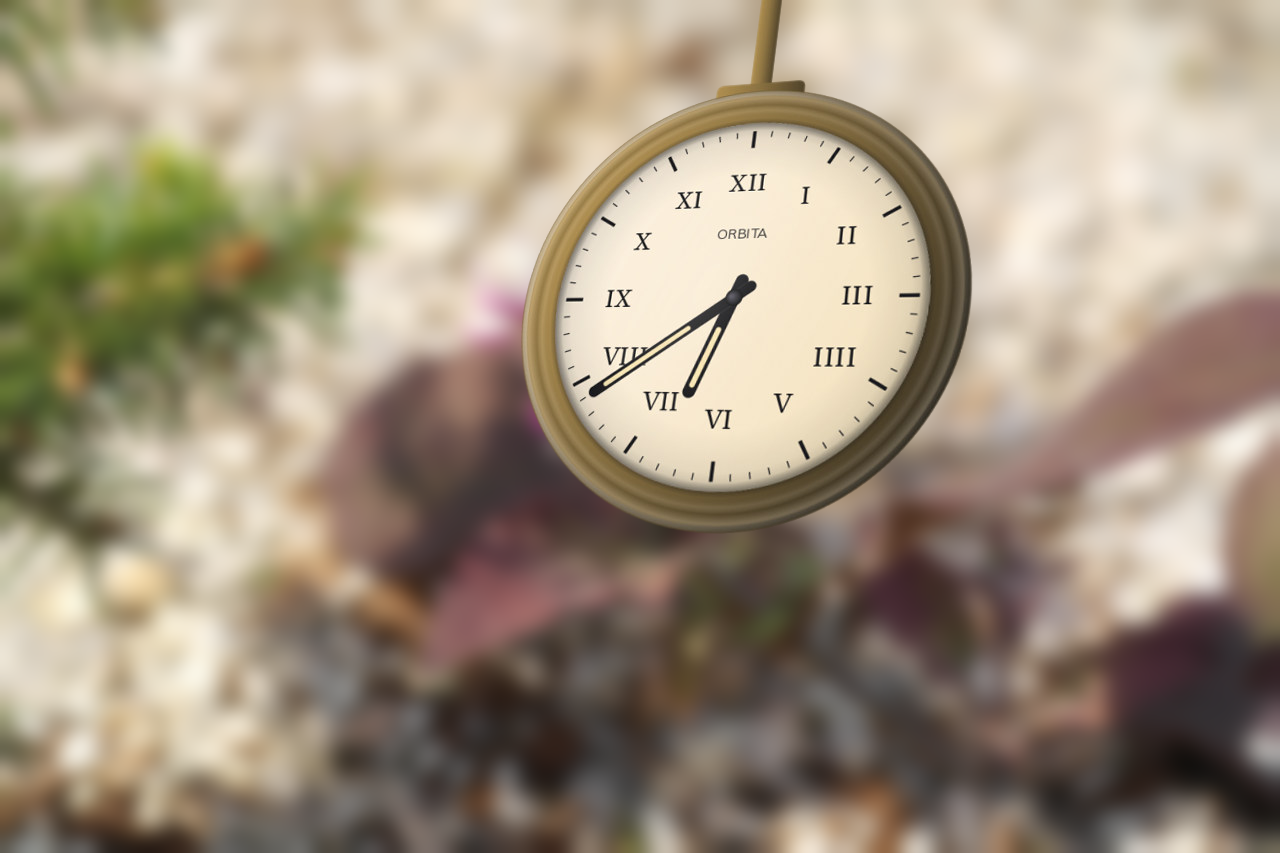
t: h=6 m=39
